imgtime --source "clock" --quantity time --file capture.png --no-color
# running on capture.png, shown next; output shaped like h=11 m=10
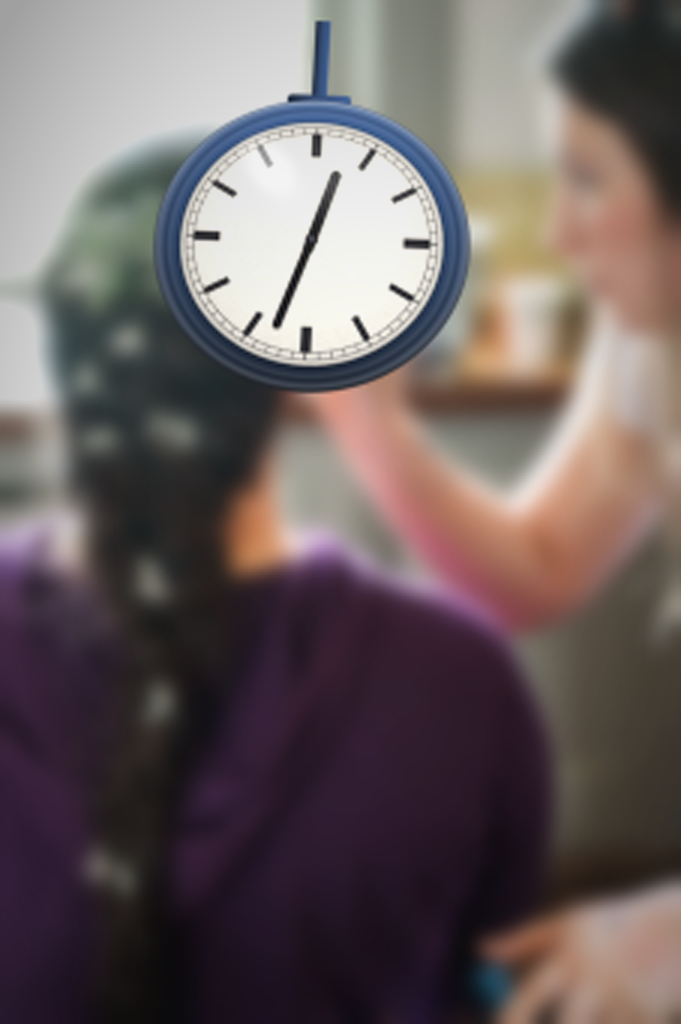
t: h=12 m=33
